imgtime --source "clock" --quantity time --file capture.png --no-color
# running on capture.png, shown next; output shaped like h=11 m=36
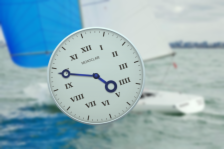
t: h=4 m=49
